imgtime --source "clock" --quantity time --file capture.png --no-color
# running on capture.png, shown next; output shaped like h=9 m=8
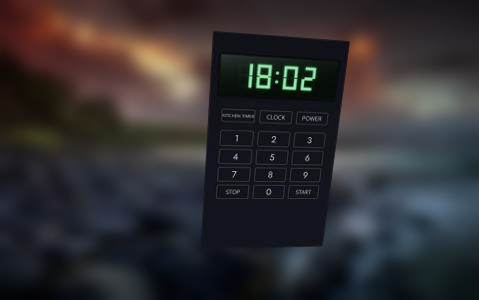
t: h=18 m=2
